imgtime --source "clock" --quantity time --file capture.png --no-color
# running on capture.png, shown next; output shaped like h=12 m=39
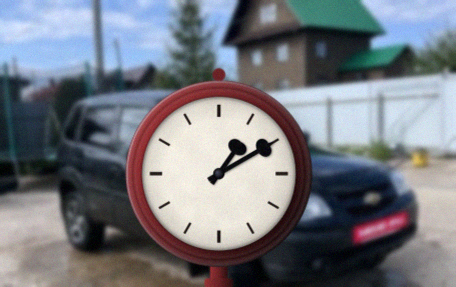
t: h=1 m=10
